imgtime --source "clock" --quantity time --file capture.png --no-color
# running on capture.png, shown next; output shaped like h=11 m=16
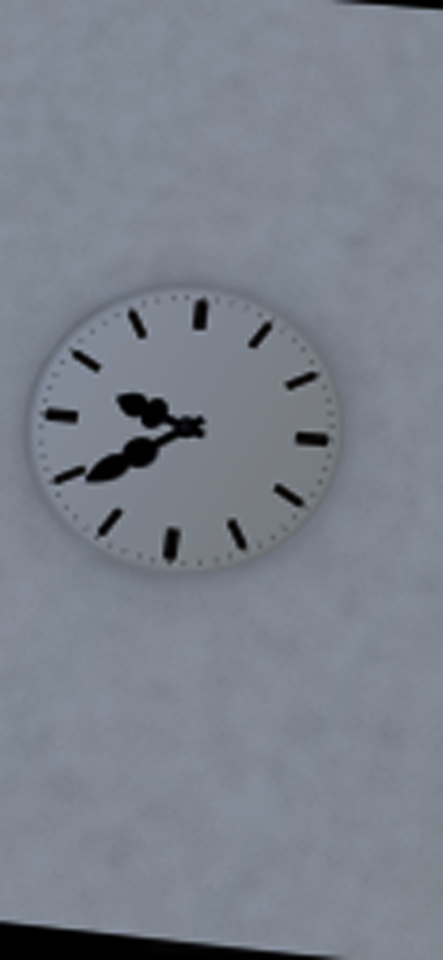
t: h=9 m=39
